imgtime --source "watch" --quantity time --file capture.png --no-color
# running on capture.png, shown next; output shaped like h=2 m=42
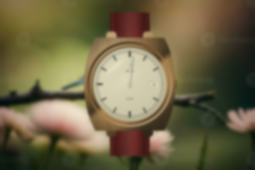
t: h=12 m=1
